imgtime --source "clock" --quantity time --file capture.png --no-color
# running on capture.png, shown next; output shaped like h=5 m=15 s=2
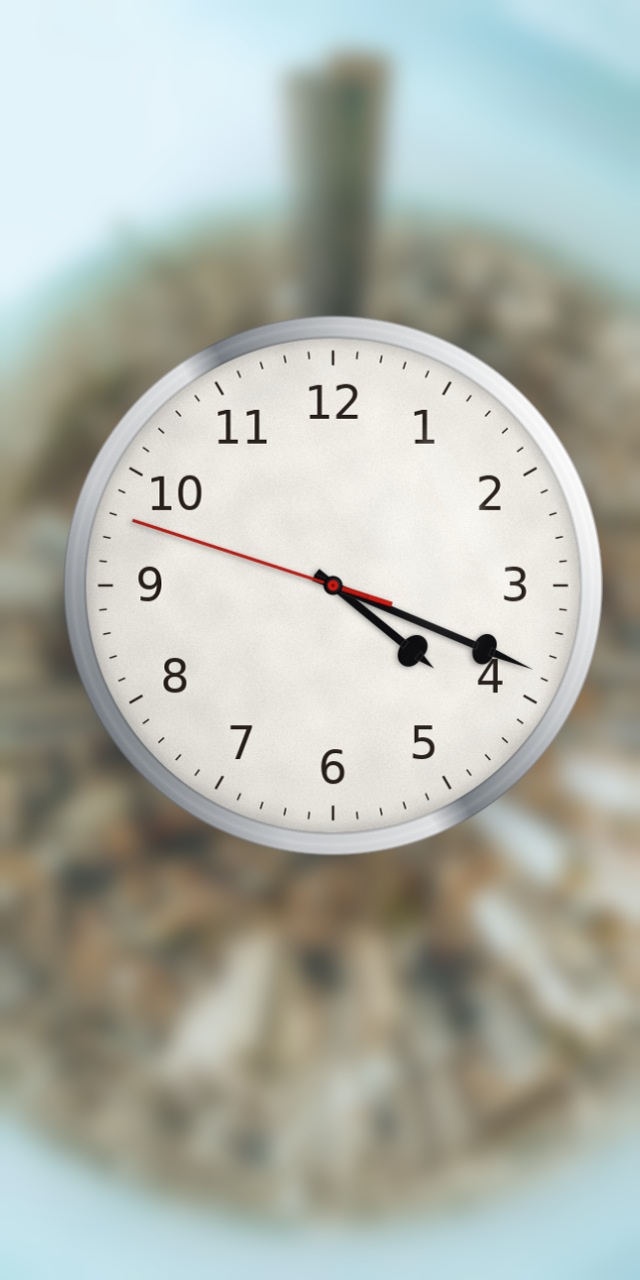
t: h=4 m=18 s=48
